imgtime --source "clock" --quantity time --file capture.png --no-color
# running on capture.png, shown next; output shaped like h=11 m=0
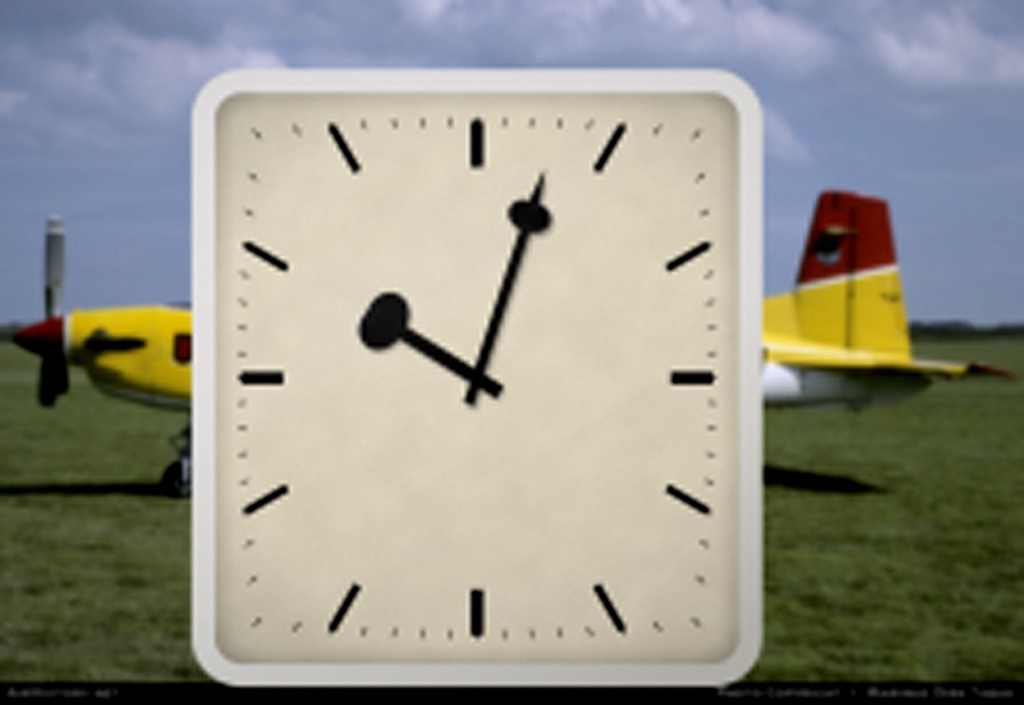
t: h=10 m=3
